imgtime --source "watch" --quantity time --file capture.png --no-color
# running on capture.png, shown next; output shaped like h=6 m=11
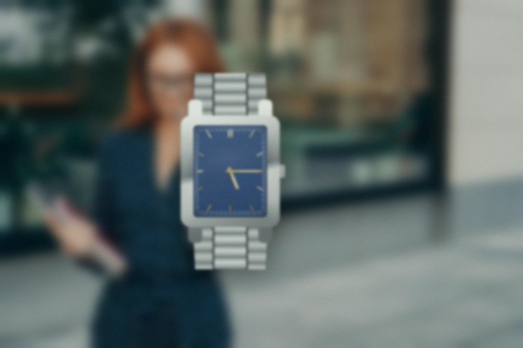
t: h=5 m=15
